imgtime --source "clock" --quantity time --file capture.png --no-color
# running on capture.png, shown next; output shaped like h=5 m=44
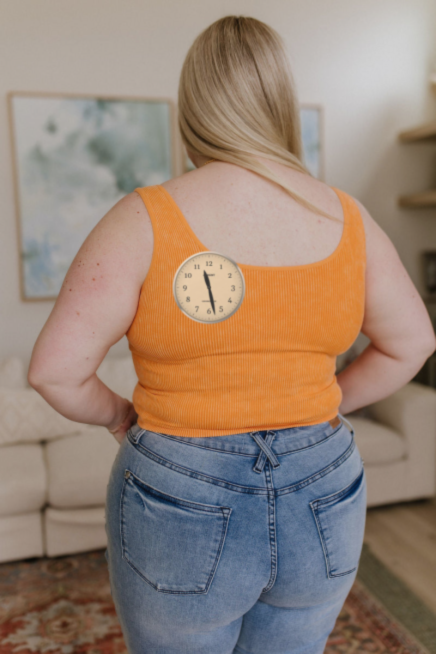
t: h=11 m=28
